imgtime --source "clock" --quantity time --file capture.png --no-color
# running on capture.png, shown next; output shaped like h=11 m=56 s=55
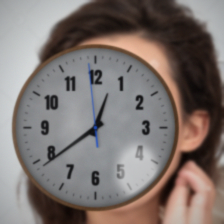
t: h=12 m=38 s=59
